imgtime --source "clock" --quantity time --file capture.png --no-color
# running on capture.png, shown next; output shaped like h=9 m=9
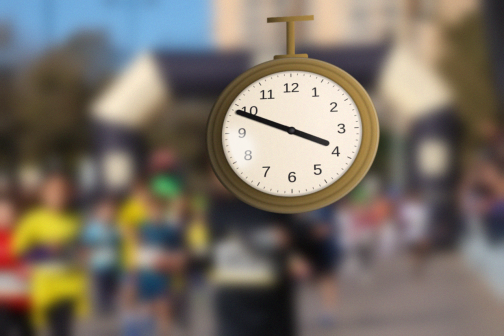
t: h=3 m=49
